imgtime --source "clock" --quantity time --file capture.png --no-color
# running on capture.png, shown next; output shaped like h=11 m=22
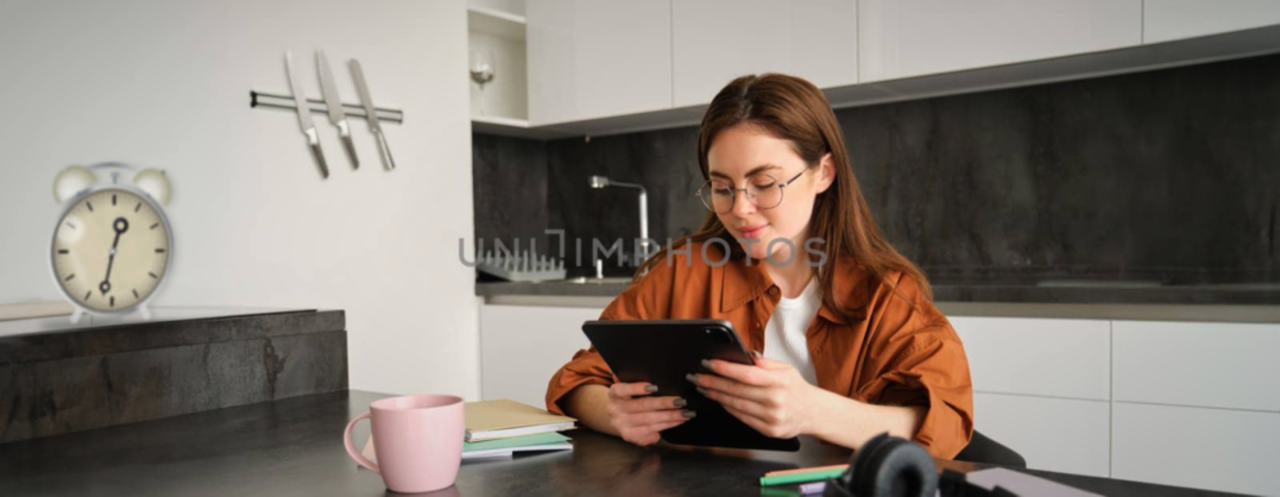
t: h=12 m=32
